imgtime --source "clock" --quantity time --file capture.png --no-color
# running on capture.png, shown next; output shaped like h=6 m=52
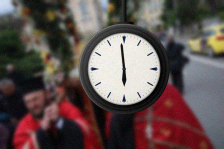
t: h=5 m=59
